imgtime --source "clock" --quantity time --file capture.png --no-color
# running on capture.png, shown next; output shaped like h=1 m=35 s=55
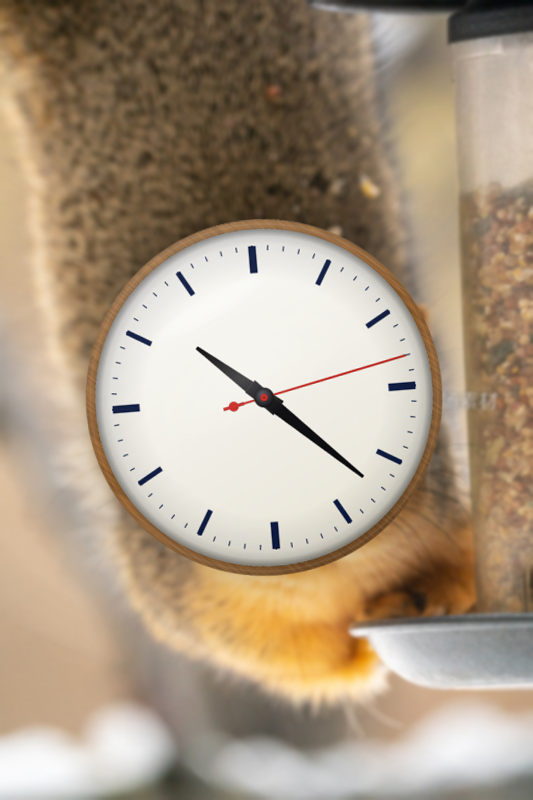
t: h=10 m=22 s=13
